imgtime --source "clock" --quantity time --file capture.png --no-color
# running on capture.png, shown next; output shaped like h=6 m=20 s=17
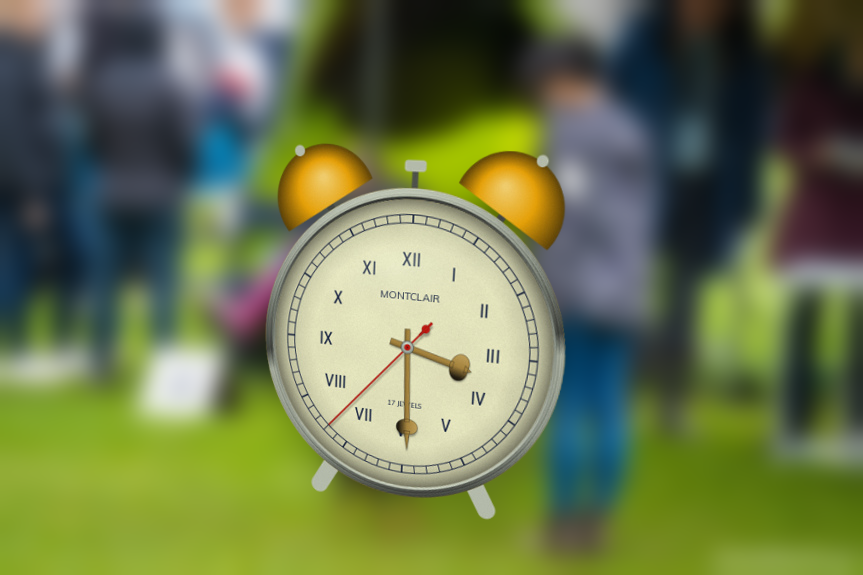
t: h=3 m=29 s=37
